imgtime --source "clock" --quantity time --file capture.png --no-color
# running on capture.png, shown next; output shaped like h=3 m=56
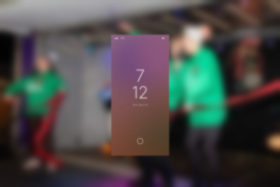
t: h=7 m=12
